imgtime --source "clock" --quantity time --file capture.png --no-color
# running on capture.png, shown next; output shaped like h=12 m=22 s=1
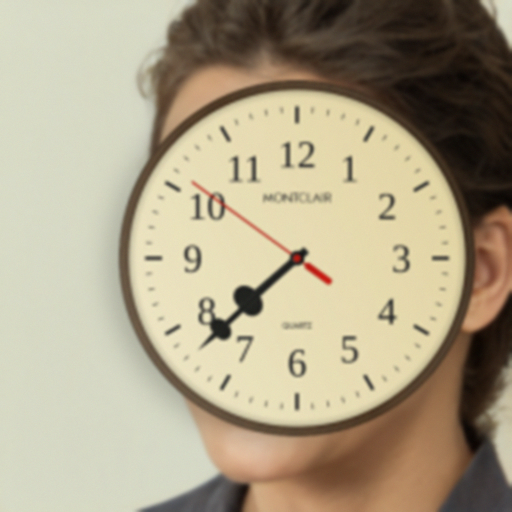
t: h=7 m=37 s=51
